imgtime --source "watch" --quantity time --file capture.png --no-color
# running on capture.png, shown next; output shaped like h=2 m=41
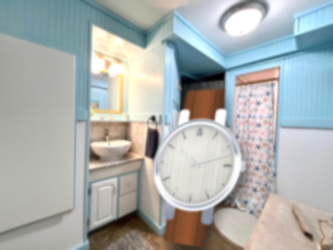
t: h=10 m=12
